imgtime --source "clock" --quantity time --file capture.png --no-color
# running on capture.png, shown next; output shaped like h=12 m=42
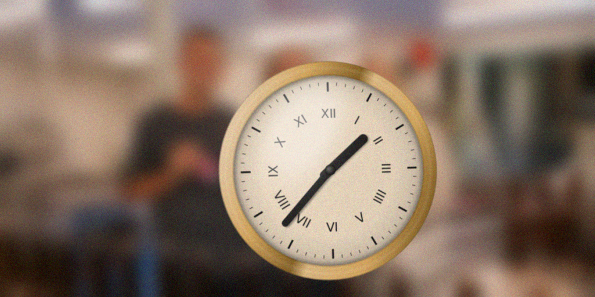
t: h=1 m=37
